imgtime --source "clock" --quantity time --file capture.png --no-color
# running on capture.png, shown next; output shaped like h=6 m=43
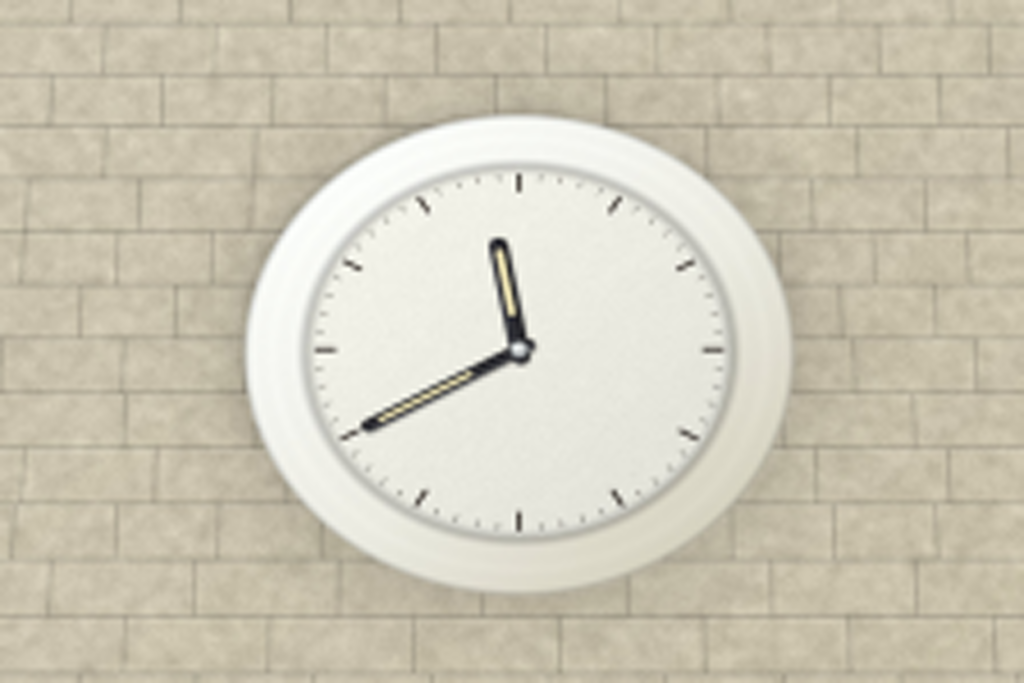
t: h=11 m=40
